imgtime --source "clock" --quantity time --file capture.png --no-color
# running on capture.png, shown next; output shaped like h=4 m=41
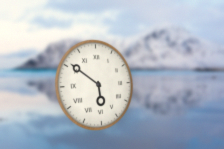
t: h=5 m=51
